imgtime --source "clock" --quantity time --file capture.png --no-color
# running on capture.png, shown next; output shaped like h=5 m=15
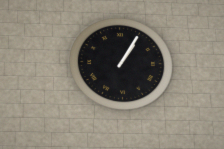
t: h=1 m=5
